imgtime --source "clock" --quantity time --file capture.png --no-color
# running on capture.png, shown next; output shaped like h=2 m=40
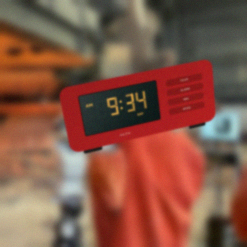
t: h=9 m=34
